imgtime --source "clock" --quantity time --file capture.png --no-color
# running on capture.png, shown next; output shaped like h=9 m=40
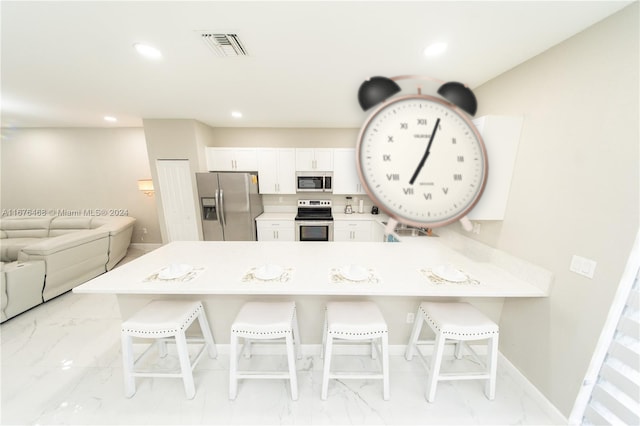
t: h=7 m=4
